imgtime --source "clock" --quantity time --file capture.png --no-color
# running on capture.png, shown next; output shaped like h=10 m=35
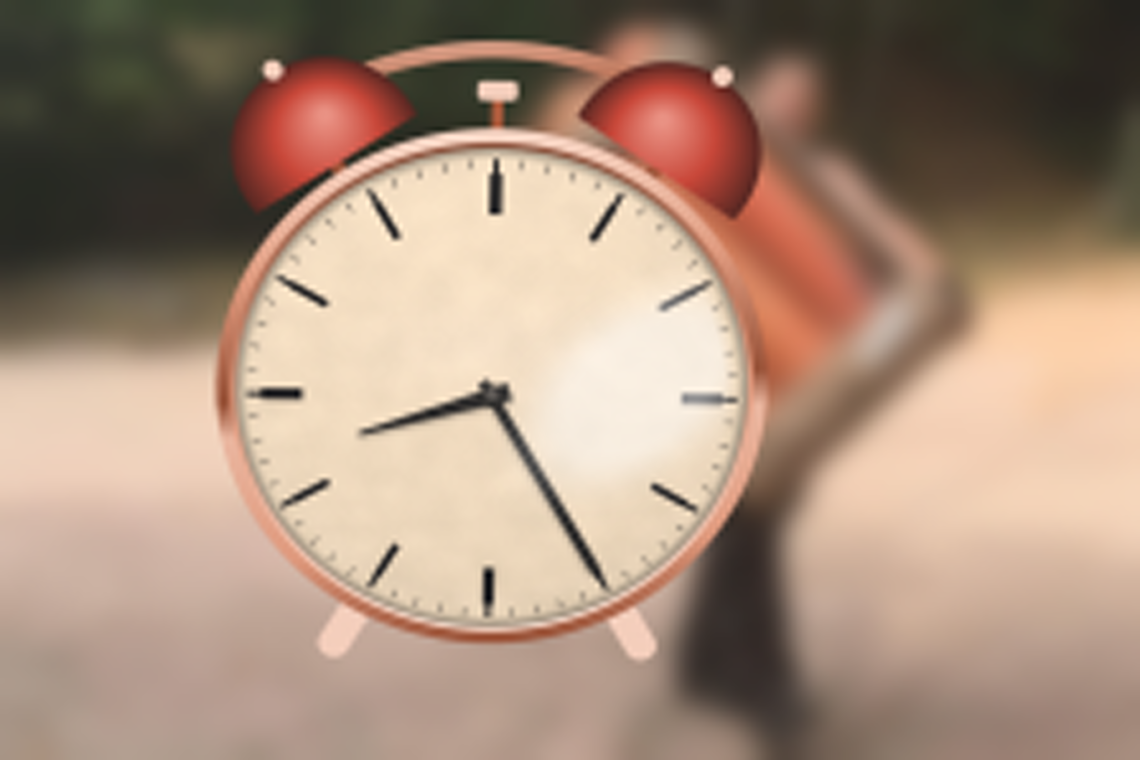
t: h=8 m=25
